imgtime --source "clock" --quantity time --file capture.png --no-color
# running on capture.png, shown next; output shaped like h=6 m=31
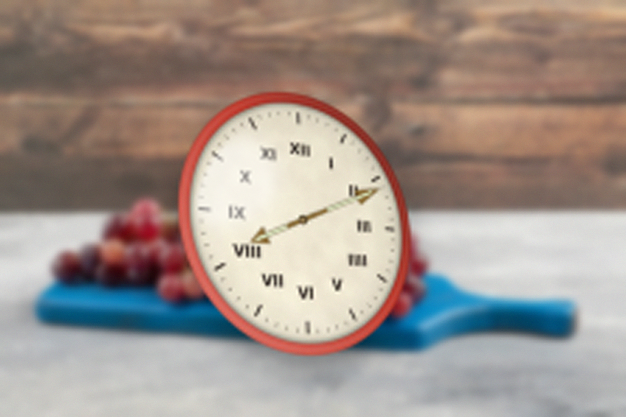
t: h=8 m=11
